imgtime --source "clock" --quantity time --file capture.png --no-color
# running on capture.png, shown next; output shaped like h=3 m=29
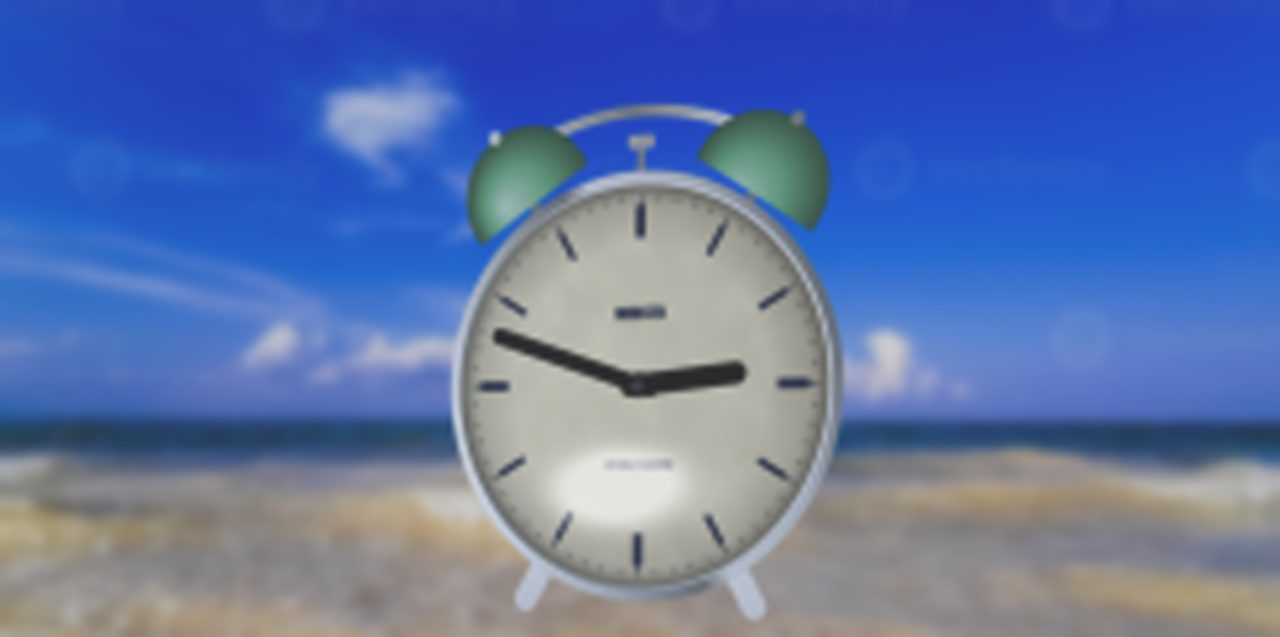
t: h=2 m=48
